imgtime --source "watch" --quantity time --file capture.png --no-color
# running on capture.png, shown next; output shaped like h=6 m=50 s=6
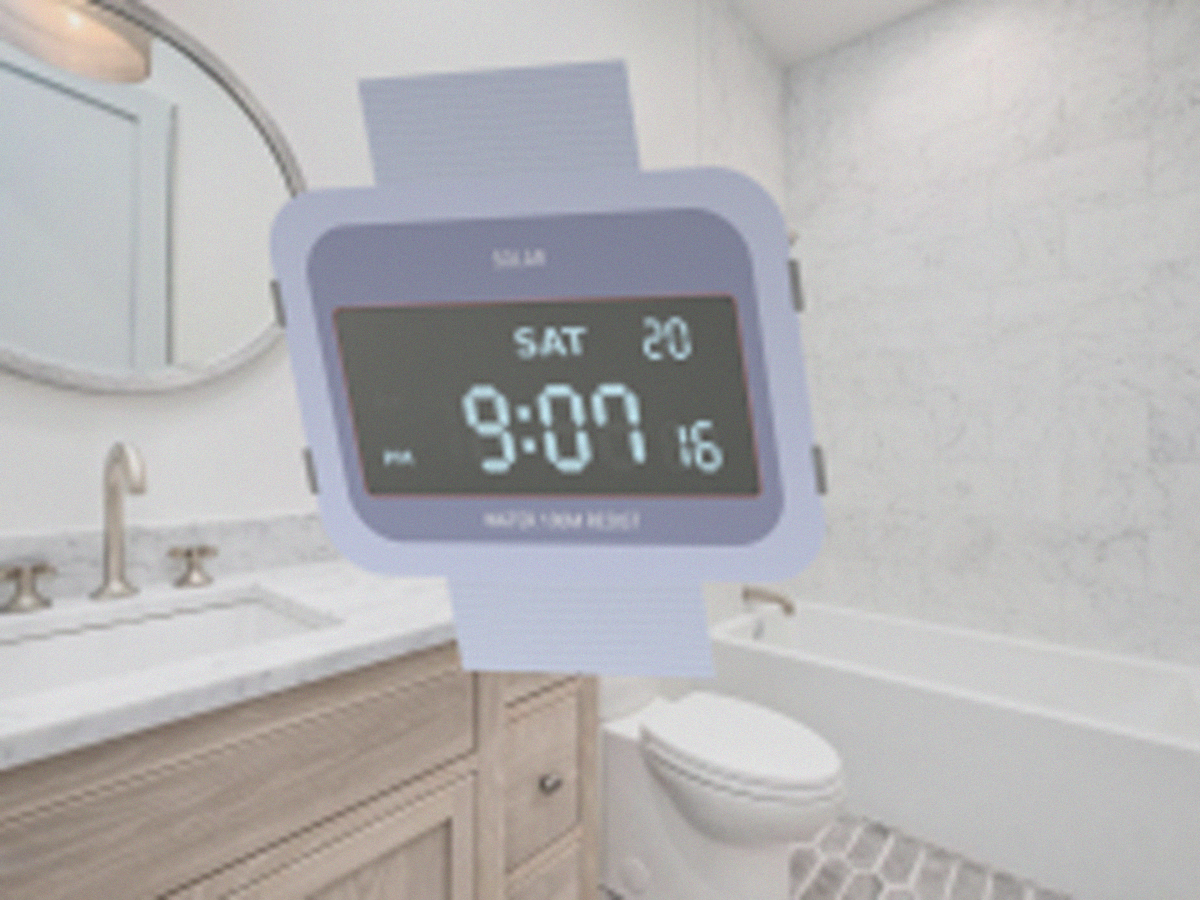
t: h=9 m=7 s=16
